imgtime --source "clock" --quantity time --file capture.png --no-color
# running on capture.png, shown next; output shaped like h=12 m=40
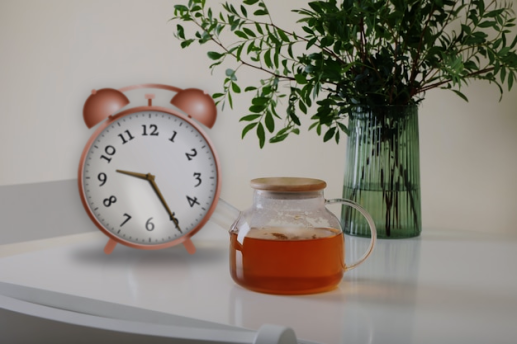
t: h=9 m=25
